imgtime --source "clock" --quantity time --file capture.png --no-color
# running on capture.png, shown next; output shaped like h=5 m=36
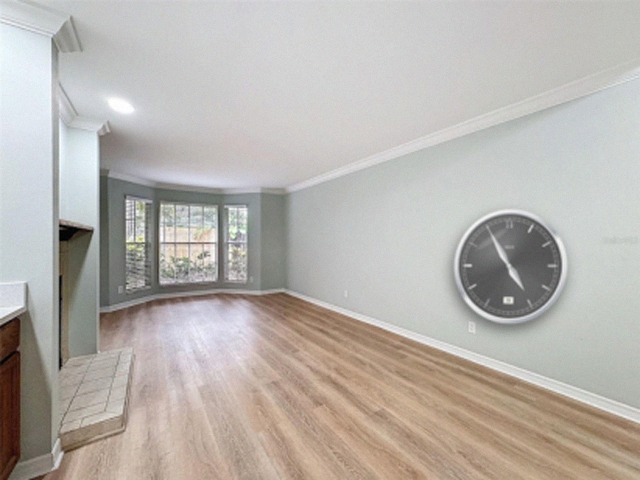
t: h=4 m=55
